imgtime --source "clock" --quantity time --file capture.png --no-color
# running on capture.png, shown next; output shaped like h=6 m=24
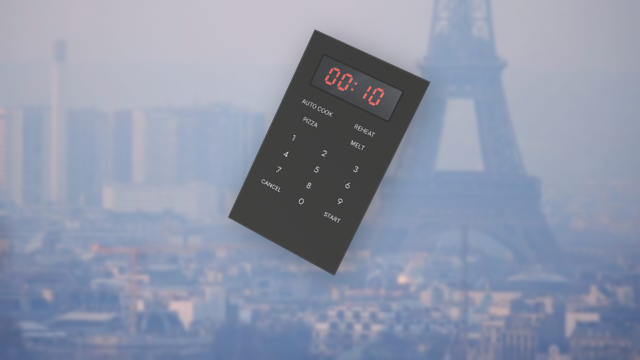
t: h=0 m=10
